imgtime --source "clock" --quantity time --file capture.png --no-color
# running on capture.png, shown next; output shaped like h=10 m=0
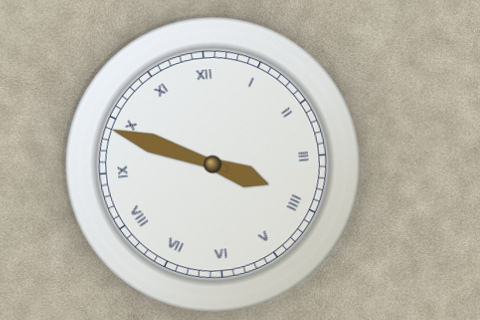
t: h=3 m=49
